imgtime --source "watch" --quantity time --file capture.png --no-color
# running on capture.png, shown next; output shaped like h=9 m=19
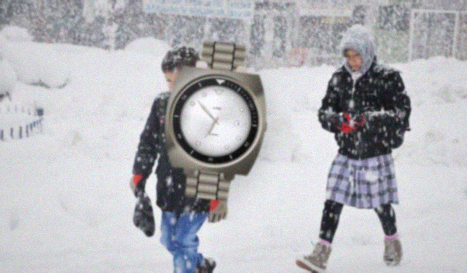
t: h=6 m=52
